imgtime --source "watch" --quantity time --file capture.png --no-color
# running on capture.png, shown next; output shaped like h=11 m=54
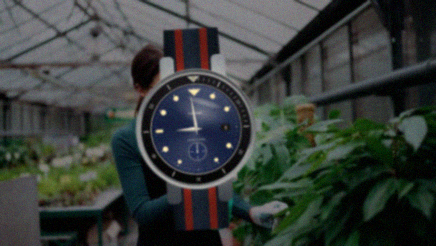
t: h=8 m=59
